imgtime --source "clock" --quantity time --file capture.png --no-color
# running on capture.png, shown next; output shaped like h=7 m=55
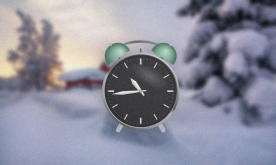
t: h=10 m=44
